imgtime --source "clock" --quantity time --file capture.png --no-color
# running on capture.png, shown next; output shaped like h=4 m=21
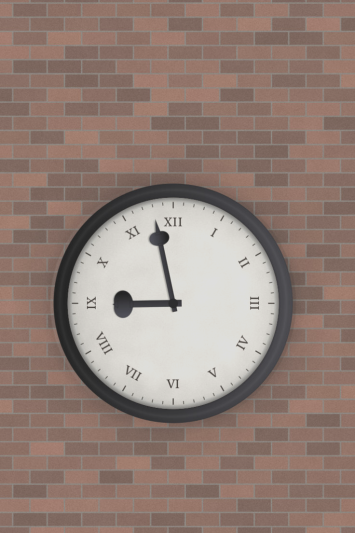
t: h=8 m=58
